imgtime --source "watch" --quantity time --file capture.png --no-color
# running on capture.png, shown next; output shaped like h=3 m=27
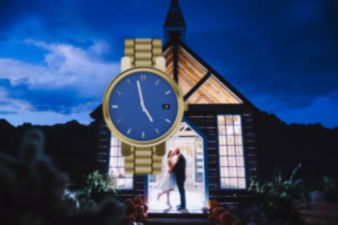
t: h=4 m=58
